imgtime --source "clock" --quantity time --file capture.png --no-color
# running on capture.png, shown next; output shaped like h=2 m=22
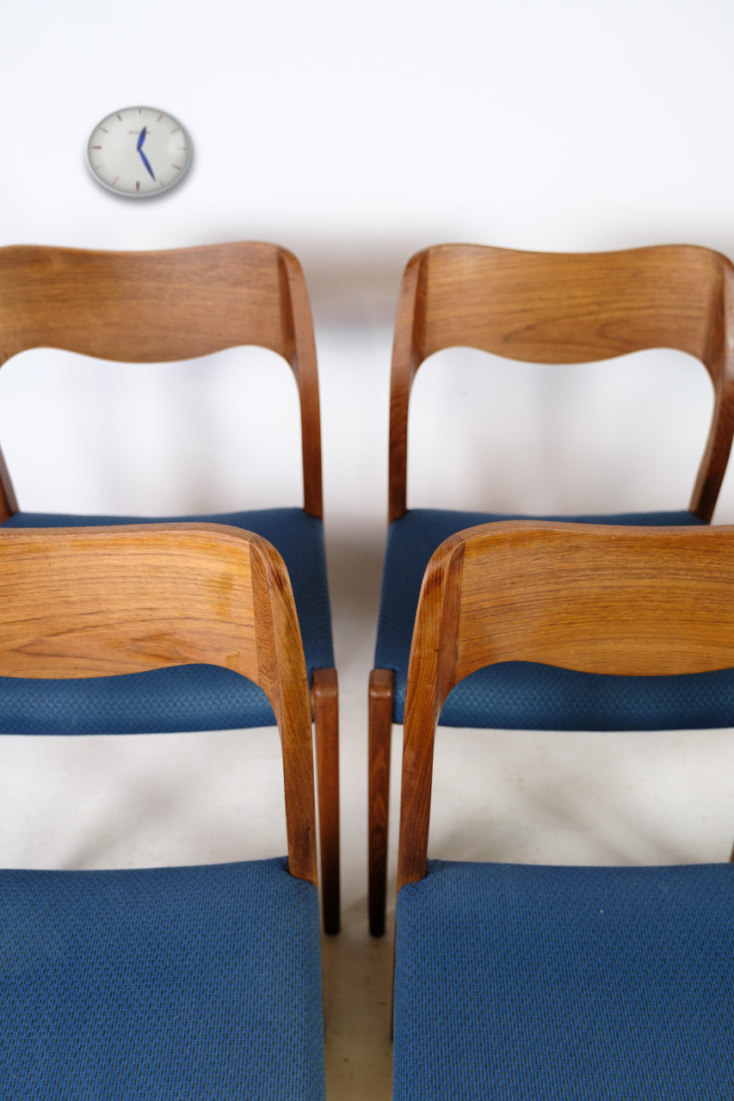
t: h=12 m=26
